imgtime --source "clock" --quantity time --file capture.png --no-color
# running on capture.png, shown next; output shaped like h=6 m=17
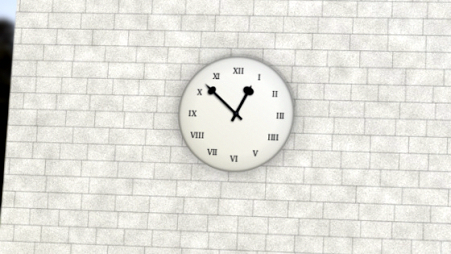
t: h=12 m=52
